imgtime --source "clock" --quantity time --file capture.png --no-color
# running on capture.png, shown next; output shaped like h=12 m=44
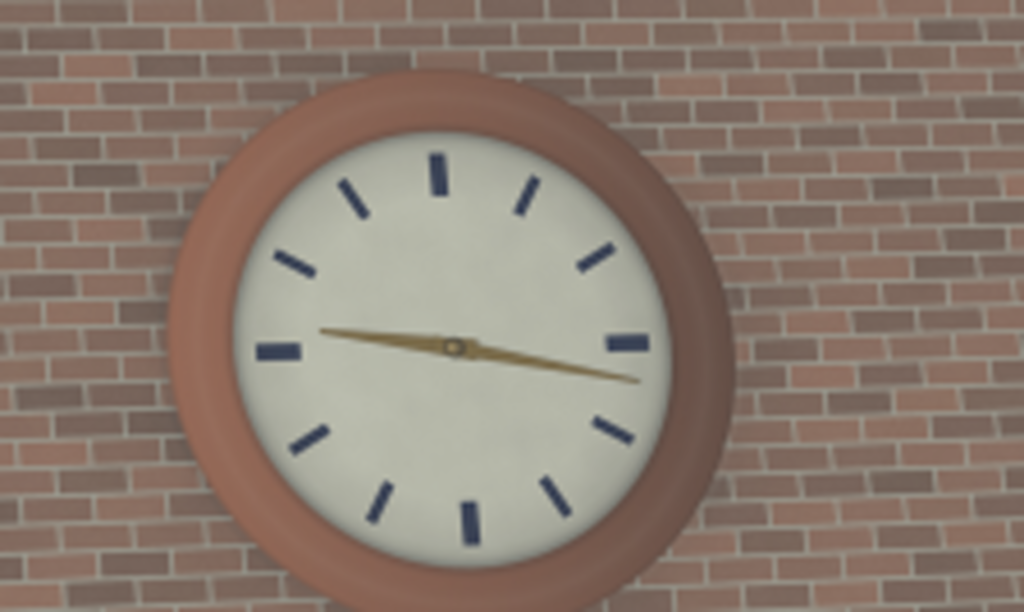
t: h=9 m=17
